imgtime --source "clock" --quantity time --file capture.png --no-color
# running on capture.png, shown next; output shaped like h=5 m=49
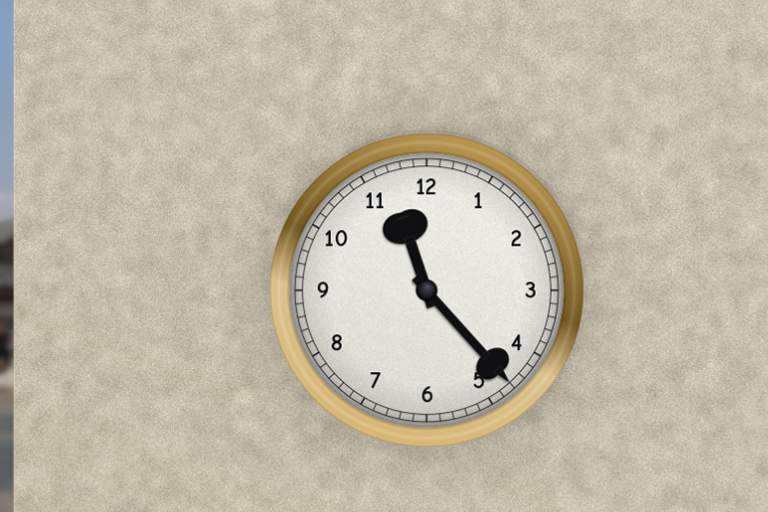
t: h=11 m=23
